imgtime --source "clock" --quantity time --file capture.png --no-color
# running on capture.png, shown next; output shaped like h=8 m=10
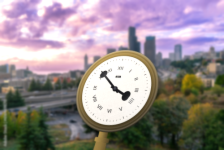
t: h=3 m=52
